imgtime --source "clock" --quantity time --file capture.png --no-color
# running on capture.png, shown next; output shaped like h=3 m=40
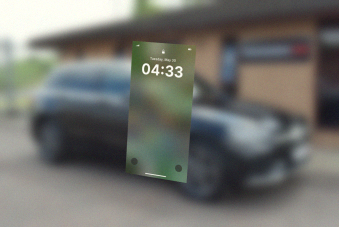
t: h=4 m=33
